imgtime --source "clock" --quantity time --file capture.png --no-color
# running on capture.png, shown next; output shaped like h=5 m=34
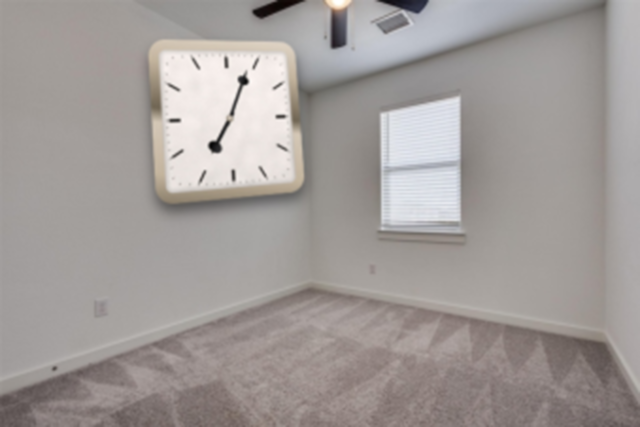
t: h=7 m=4
